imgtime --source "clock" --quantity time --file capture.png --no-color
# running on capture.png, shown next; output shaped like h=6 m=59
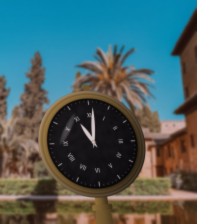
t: h=11 m=1
